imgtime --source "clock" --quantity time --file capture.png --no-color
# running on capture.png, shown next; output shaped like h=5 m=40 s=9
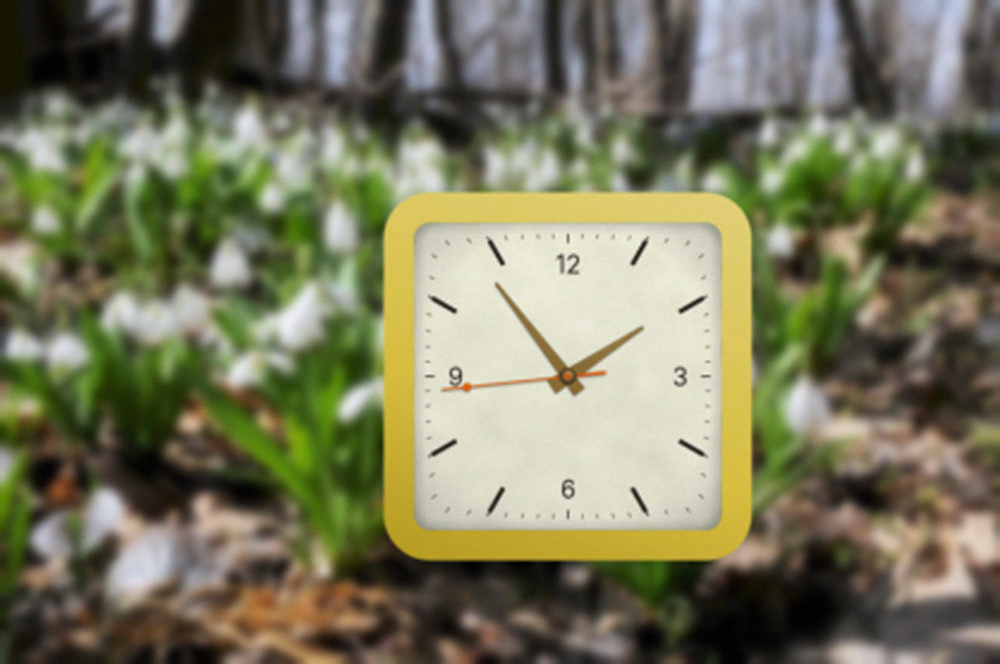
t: h=1 m=53 s=44
